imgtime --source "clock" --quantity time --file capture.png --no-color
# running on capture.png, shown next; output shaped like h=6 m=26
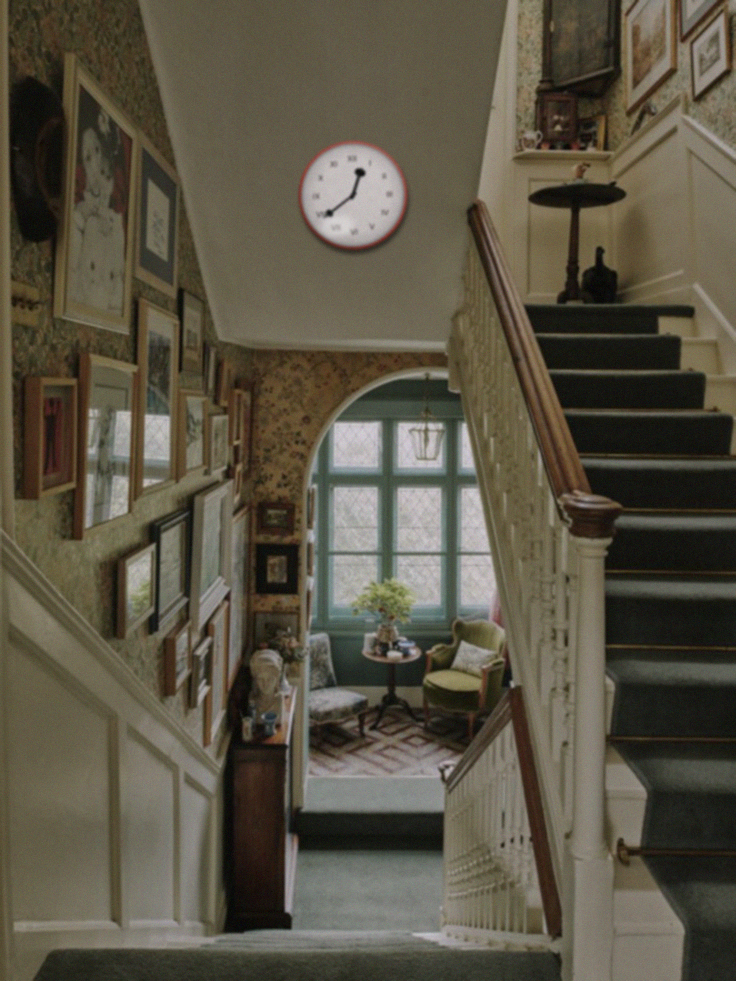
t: h=12 m=39
